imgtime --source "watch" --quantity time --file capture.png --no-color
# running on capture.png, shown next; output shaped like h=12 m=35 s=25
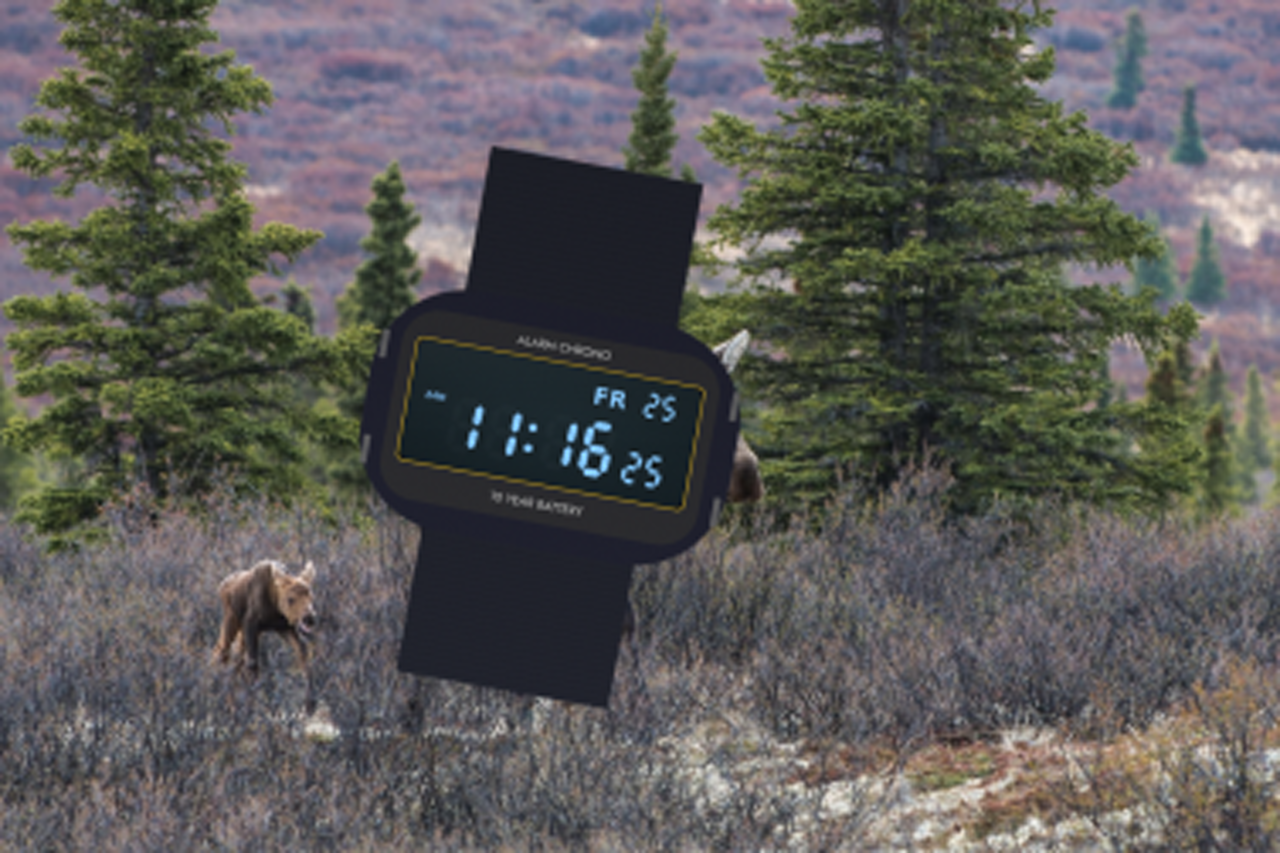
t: h=11 m=16 s=25
